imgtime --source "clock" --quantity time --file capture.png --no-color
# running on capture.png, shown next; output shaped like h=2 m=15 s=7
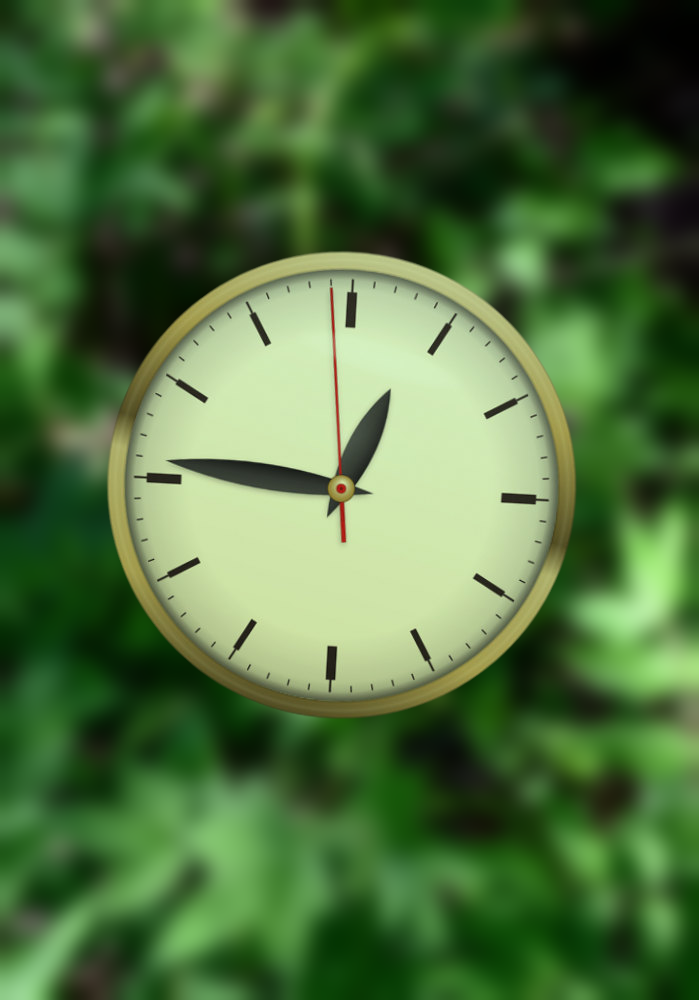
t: h=12 m=45 s=59
